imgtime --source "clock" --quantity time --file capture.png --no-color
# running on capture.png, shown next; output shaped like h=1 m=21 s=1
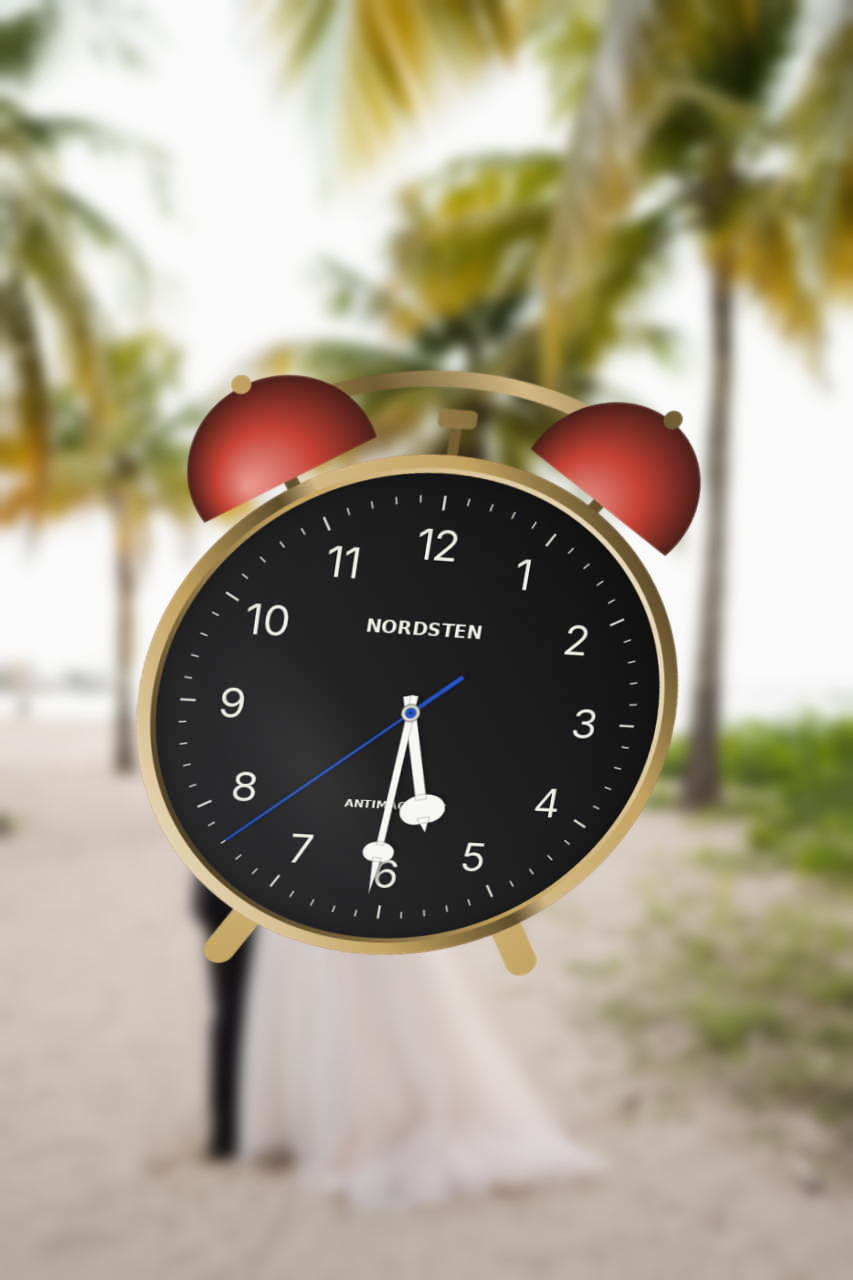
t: h=5 m=30 s=38
